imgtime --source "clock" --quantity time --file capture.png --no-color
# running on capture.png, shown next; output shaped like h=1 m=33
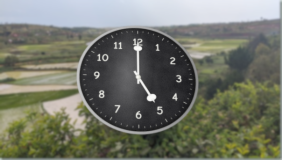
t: h=5 m=0
